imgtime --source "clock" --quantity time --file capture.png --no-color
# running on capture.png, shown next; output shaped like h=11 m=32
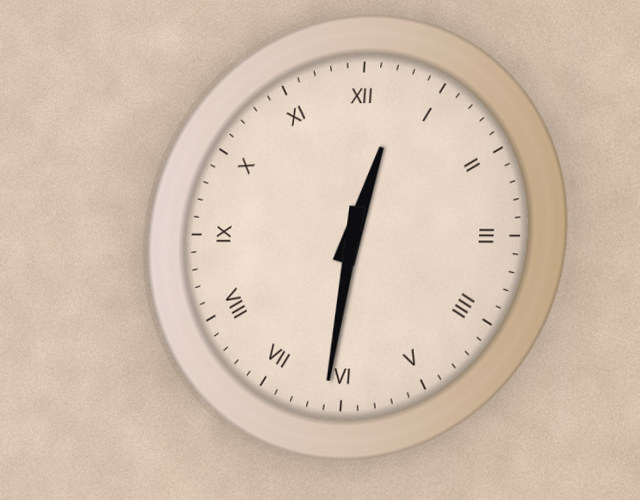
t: h=12 m=31
